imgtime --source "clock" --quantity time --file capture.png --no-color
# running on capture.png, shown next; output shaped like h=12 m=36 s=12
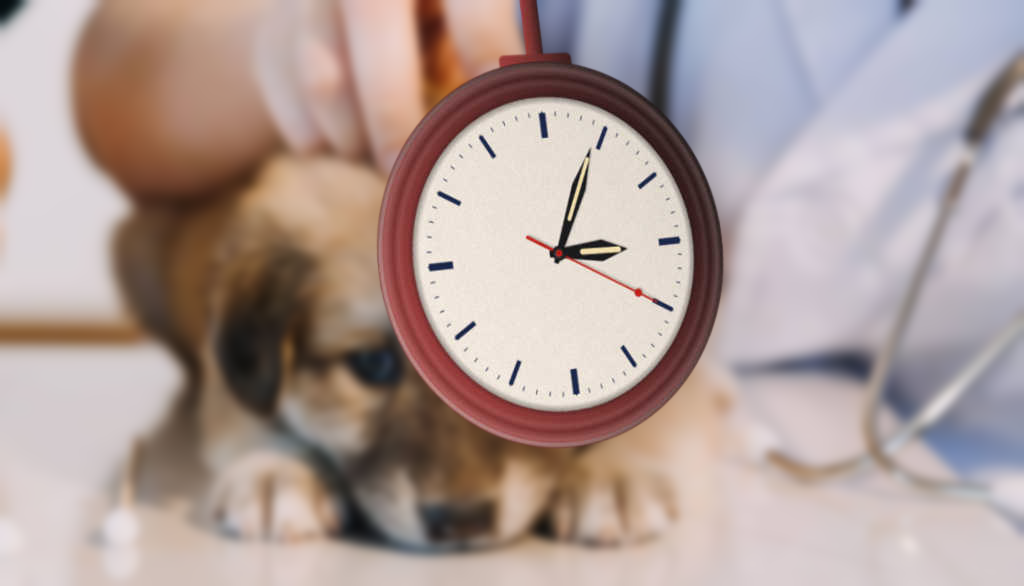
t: h=3 m=4 s=20
